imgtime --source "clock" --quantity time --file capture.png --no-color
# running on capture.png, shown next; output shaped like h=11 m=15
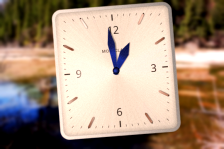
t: h=12 m=59
